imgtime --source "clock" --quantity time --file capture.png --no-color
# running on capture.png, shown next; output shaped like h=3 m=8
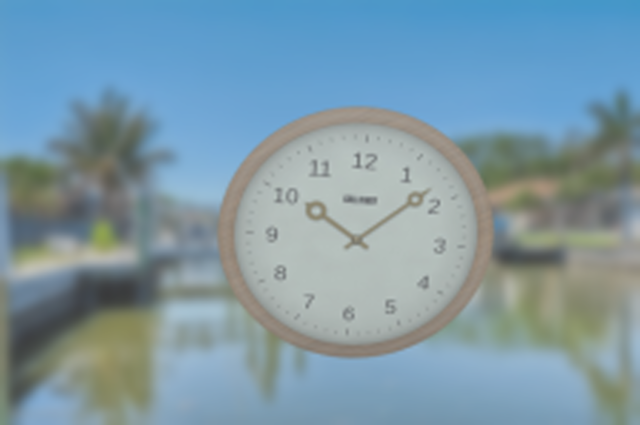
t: h=10 m=8
